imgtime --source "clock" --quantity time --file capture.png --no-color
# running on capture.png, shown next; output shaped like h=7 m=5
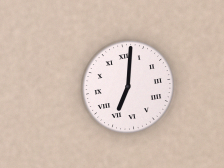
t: h=7 m=2
